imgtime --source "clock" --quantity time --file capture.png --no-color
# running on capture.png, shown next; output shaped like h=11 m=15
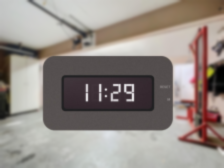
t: h=11 m=29
